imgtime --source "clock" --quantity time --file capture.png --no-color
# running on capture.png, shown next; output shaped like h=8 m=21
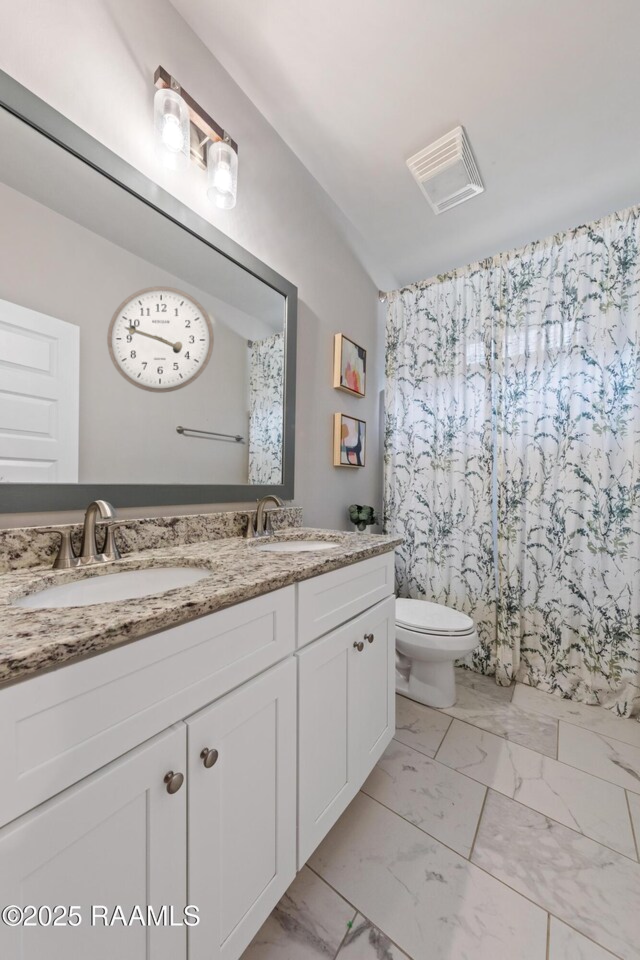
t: h=3 m=48
